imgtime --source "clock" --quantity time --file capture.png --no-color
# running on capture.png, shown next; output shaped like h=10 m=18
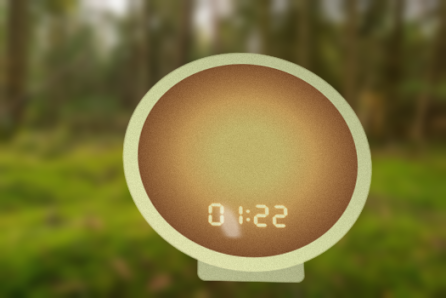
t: h=1 m=22
